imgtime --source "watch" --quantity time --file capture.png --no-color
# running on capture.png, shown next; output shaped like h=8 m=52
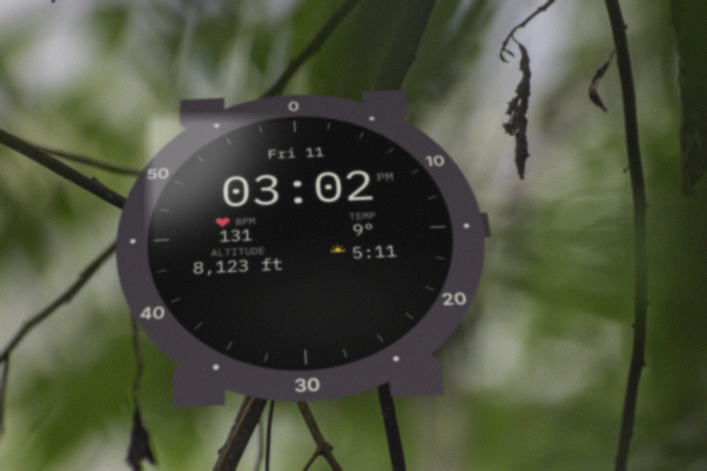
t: h=3 m=2
